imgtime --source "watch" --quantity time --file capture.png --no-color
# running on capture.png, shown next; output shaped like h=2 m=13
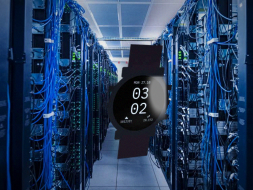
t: h=3 m=2
